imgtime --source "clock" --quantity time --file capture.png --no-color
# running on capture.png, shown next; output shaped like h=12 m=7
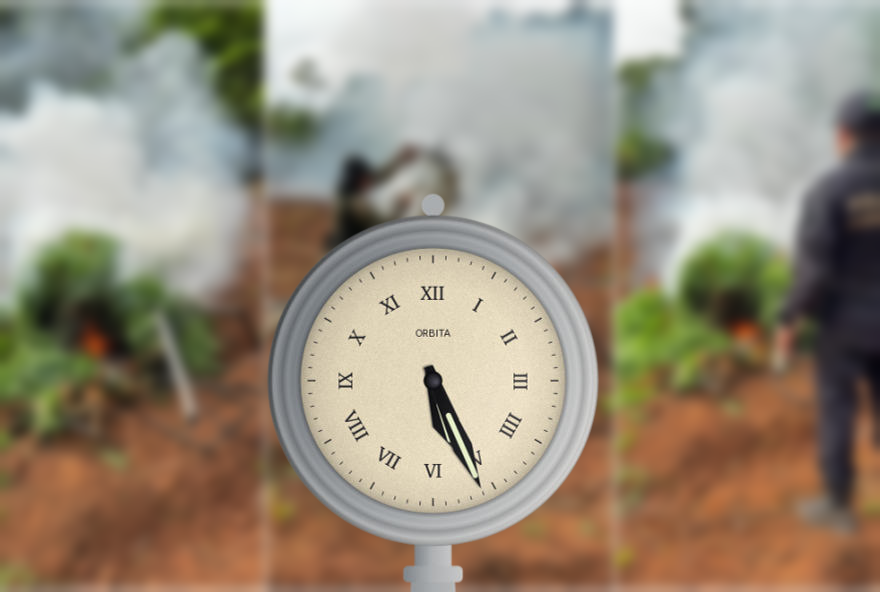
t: h=5 m=26
